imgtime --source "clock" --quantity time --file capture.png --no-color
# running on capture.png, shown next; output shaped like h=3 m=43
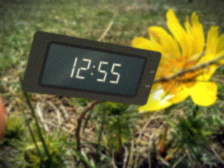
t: h=12 m=55
